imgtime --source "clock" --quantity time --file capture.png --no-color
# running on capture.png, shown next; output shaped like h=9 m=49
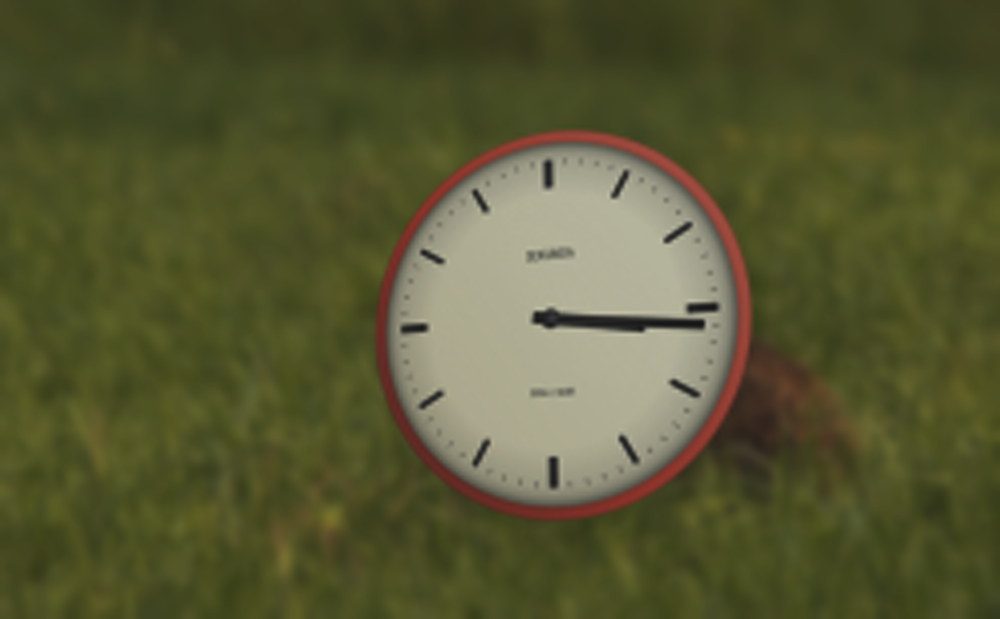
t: h=3 m=16
